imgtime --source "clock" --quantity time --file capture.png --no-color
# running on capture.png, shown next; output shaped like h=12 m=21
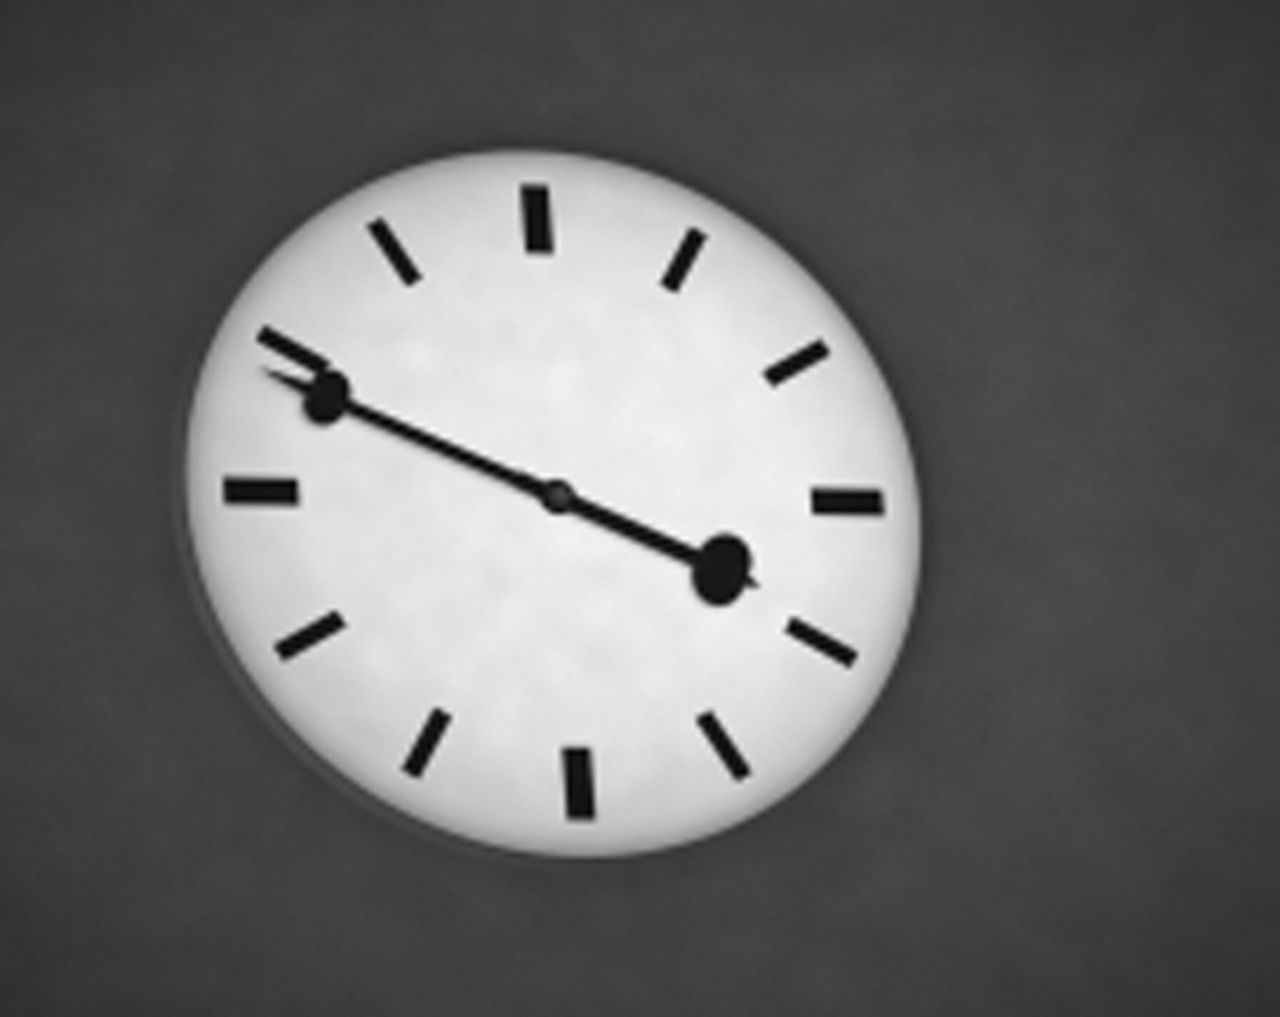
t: h=3 m=49
